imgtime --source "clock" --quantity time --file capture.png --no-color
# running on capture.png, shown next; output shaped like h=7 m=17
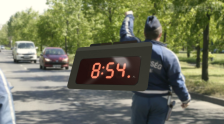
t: h=8 m=54
